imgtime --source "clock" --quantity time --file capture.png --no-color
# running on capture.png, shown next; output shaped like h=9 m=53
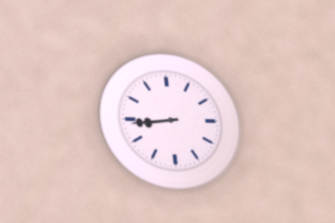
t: h=8 m=44
